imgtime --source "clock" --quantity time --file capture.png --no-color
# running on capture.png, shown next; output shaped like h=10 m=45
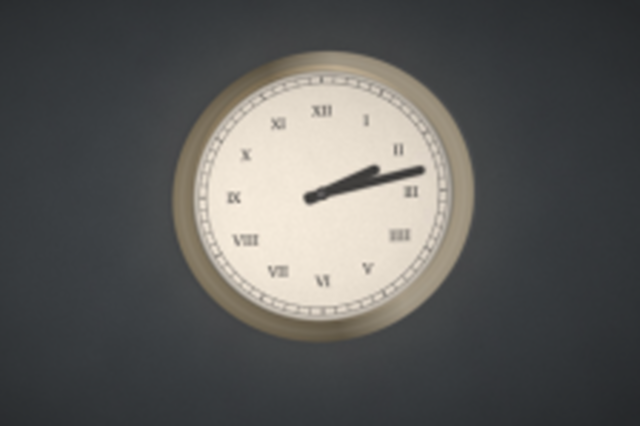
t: h=2 m=13
